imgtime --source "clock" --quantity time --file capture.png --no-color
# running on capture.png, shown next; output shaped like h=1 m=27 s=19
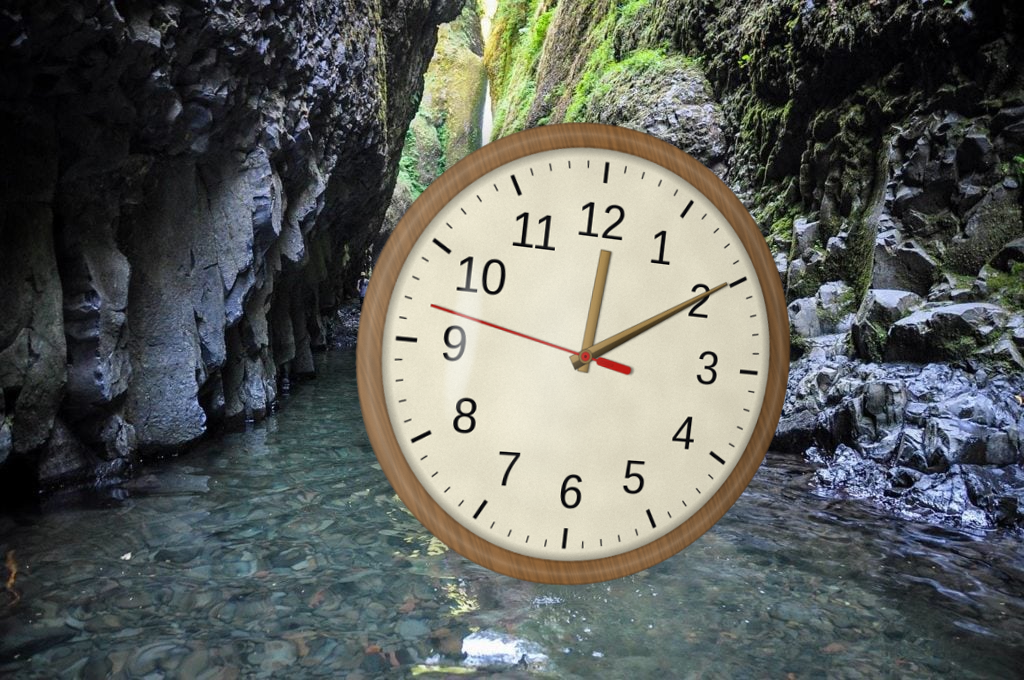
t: h=12 m=9 s=47
